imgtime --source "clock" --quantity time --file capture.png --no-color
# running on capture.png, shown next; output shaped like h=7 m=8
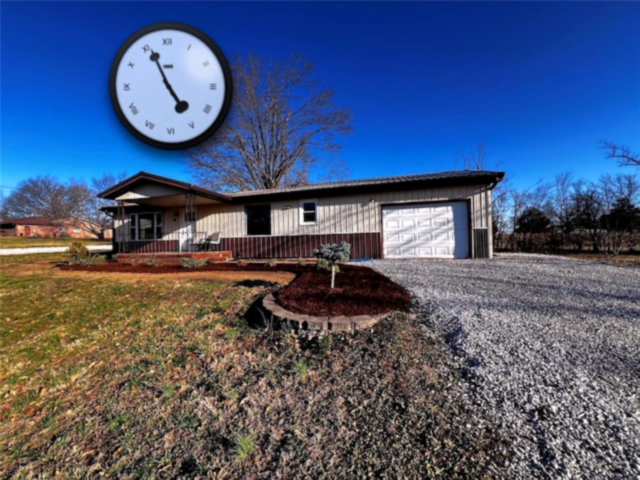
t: h=4 m=56
